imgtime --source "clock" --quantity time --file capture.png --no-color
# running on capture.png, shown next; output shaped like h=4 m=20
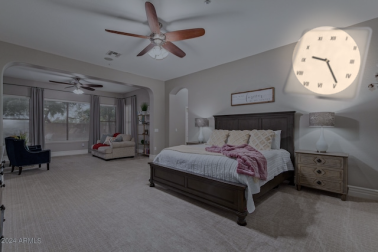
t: h=9 m=24
